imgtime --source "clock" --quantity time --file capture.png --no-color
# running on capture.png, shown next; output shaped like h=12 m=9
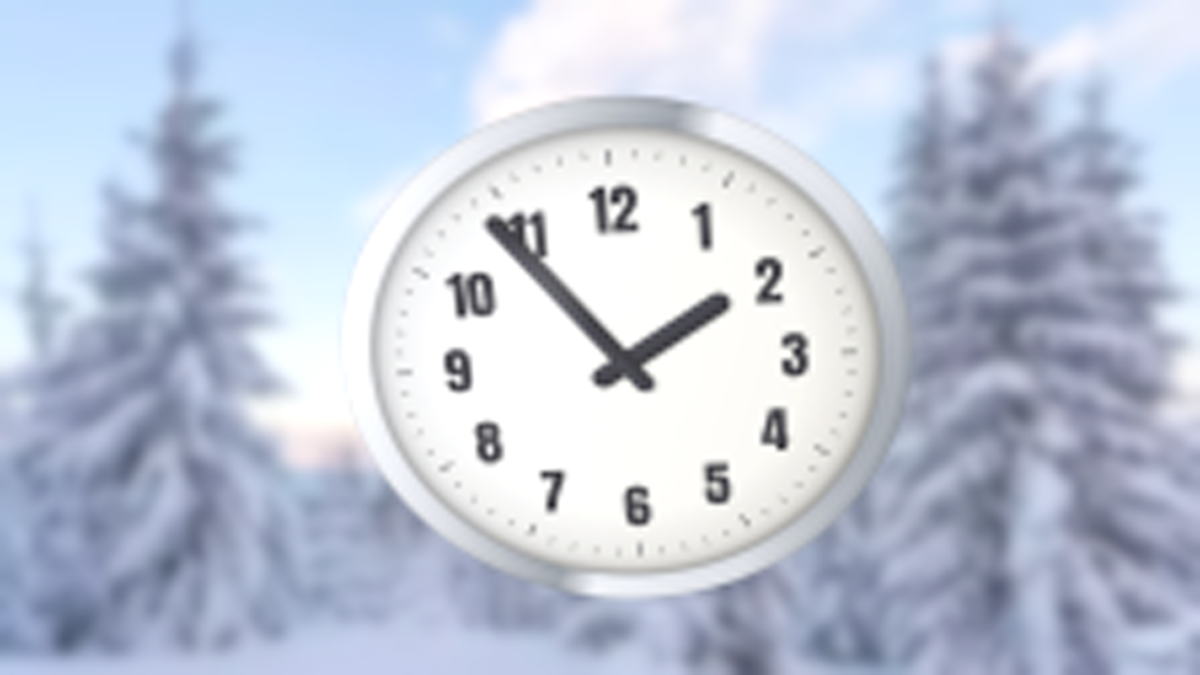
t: h=1 m=54
